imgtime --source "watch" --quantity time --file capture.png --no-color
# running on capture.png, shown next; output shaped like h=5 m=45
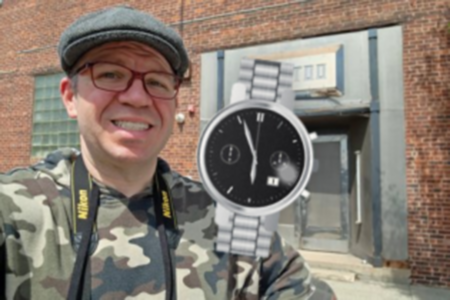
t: h=5 m=56
